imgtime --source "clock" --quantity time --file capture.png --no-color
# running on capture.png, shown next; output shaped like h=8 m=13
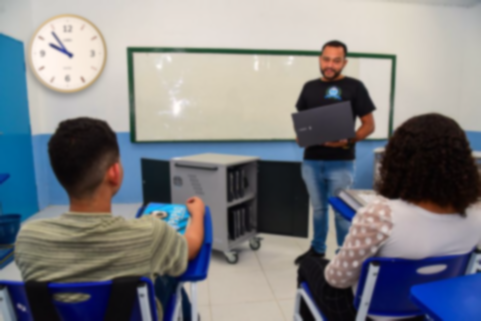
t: h=9 m=54
